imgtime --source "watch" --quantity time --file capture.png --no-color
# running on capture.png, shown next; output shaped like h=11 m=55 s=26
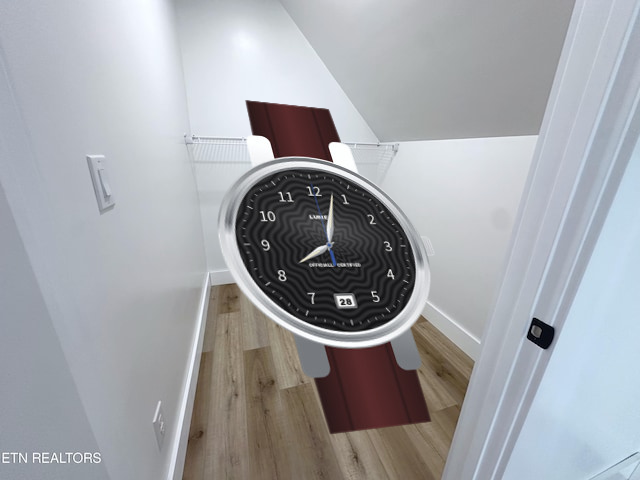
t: h=8 m=3 s=0
